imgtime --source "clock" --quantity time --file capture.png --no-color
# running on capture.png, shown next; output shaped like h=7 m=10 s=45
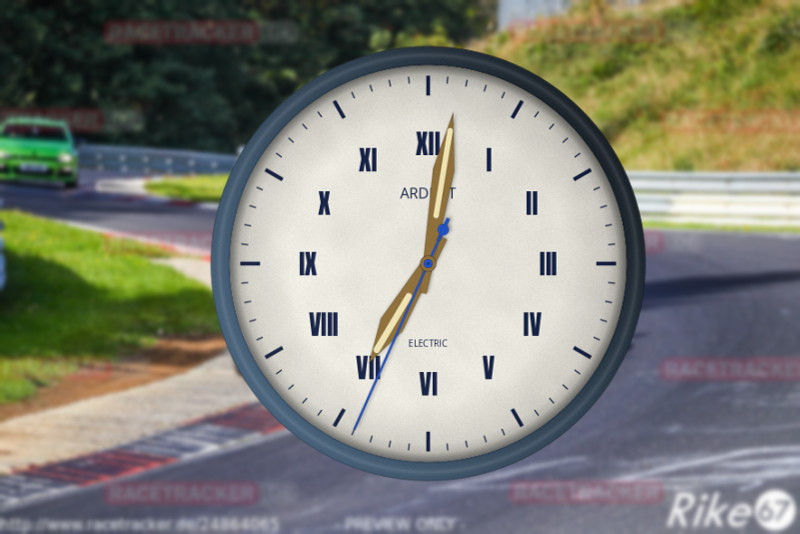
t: h=7 m=1 s=34
